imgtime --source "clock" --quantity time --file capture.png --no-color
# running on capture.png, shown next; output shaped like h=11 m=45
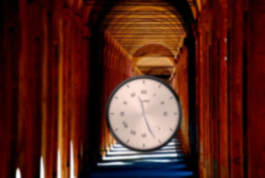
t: h=11 m=26
